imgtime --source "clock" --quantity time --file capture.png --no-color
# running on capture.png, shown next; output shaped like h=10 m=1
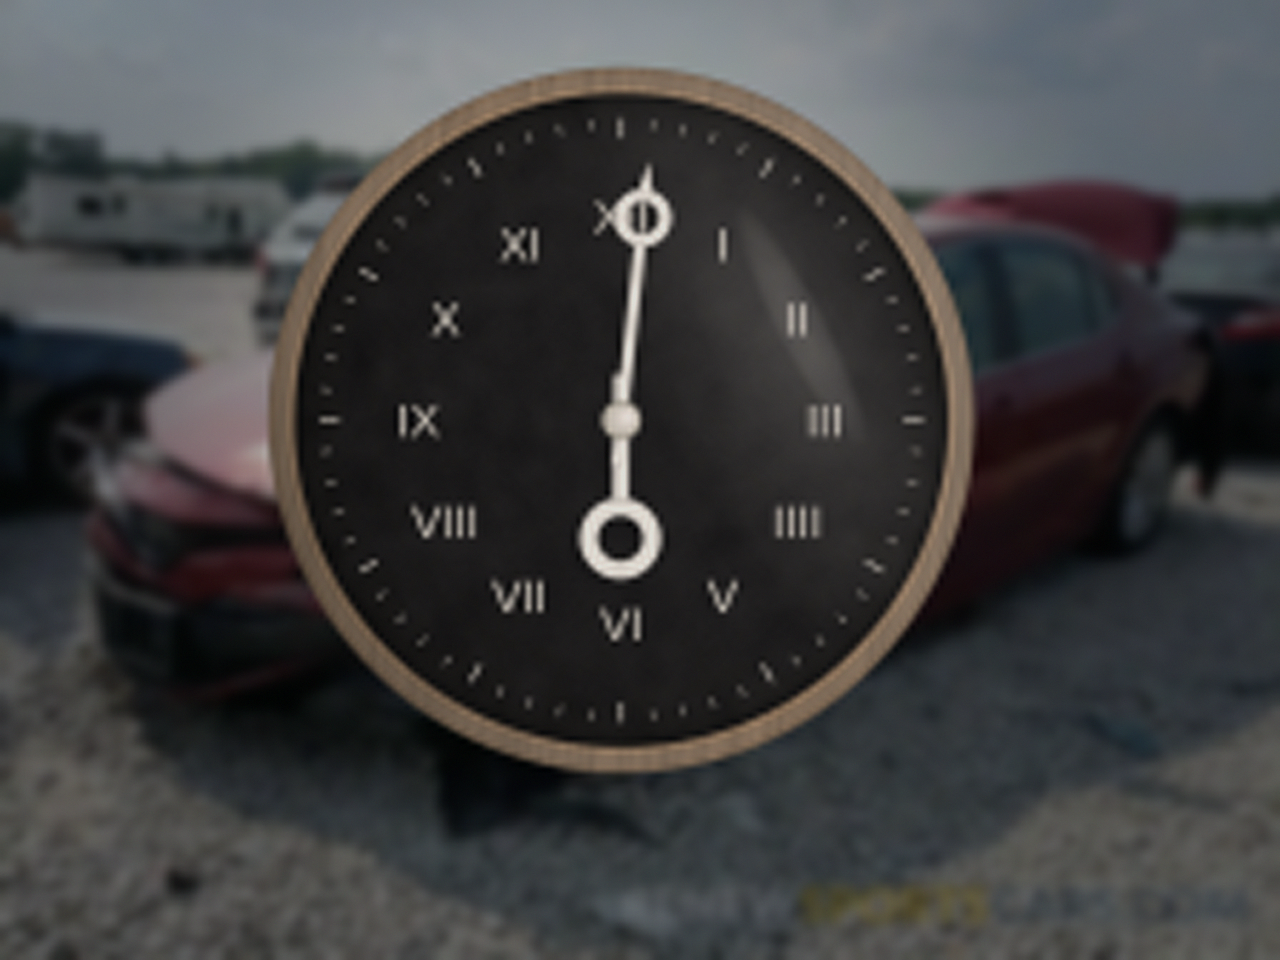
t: h=6 m=1
